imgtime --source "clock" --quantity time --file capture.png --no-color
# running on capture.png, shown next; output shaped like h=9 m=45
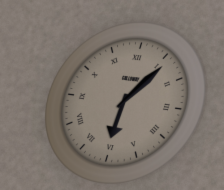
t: h=6 m=6
